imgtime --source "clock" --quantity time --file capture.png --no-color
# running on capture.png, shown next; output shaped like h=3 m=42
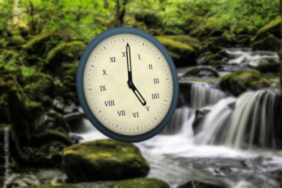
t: h=5 m=1
